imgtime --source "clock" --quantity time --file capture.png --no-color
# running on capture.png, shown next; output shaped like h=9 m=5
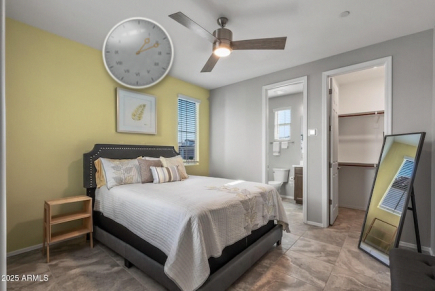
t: h=1 m=11
